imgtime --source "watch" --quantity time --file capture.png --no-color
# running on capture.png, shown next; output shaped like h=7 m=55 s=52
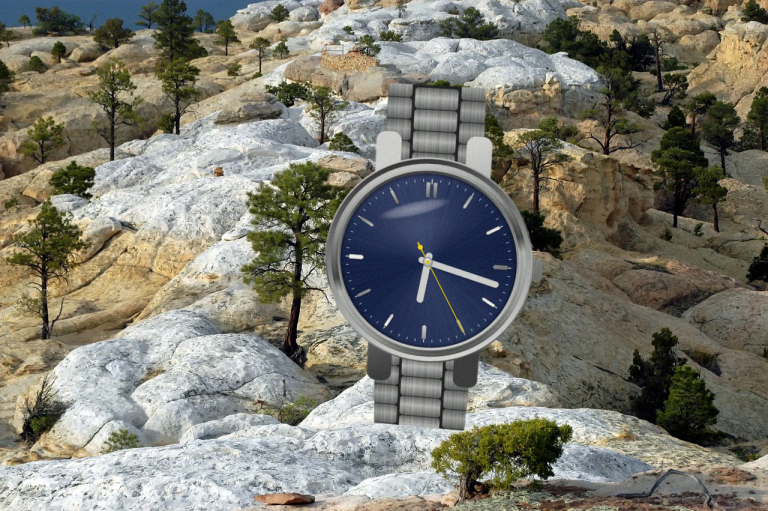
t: h=6 m=17 s=25
